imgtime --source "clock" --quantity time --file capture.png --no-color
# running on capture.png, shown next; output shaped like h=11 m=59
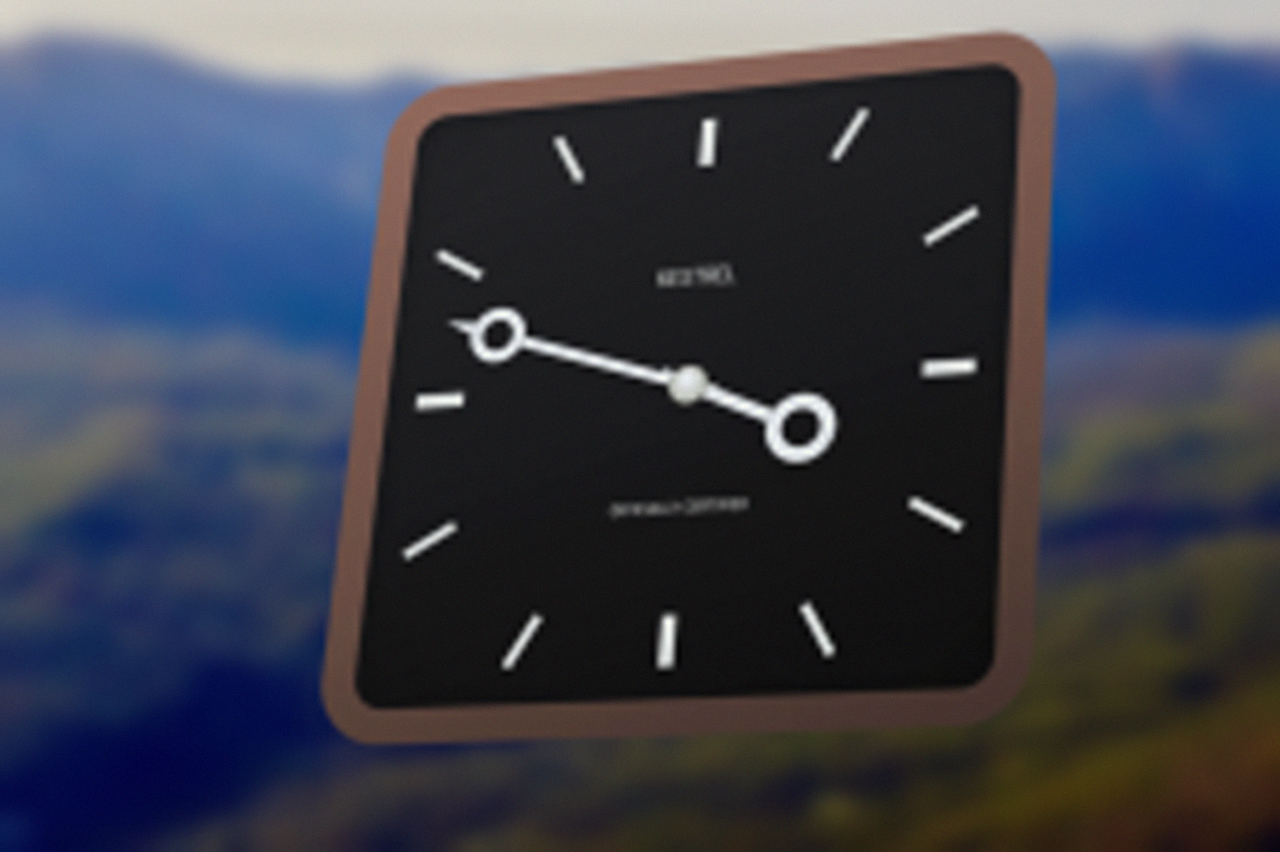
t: h=3 m=48
